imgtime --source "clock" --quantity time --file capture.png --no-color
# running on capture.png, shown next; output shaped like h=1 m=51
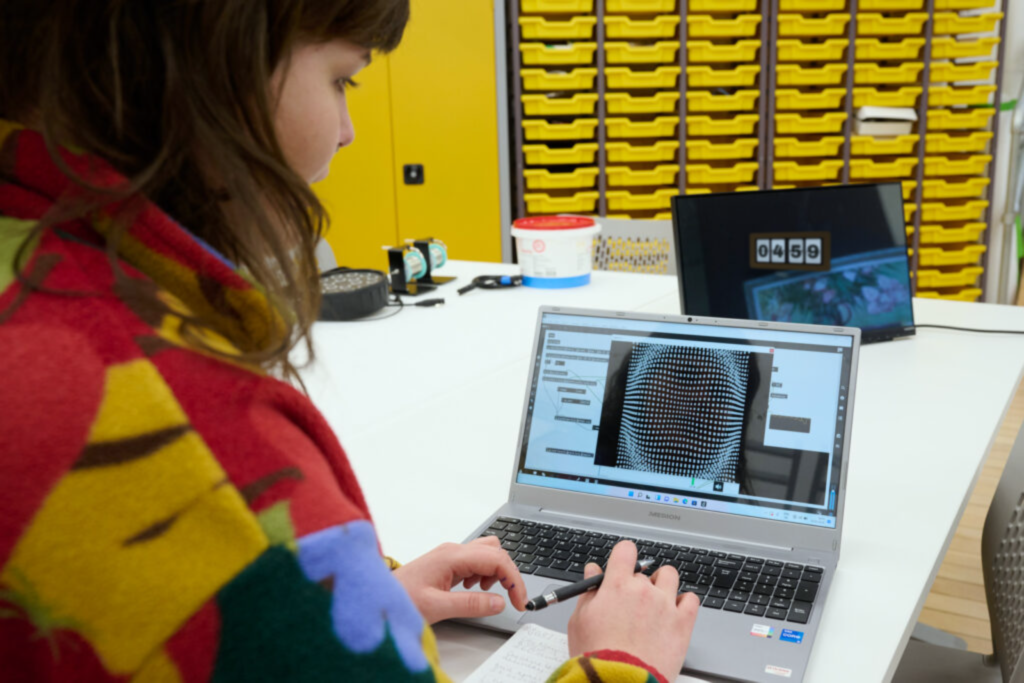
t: h=4 m=59
